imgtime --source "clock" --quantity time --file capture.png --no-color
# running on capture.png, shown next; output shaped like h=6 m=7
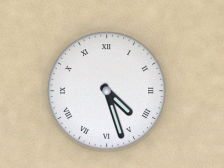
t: h=4 m=27
